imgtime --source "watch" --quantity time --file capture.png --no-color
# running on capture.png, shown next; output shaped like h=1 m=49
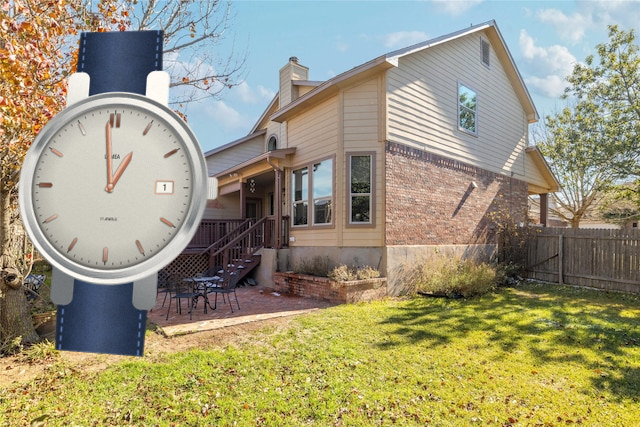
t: h=12 m=59
